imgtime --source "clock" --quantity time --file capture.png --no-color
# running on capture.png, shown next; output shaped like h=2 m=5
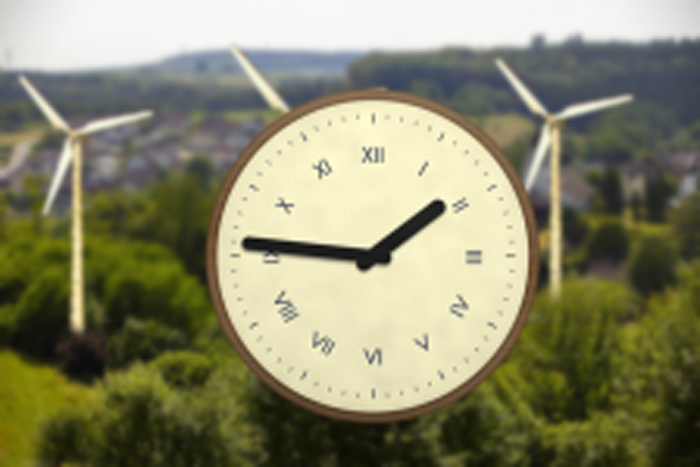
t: h=1 m=46
